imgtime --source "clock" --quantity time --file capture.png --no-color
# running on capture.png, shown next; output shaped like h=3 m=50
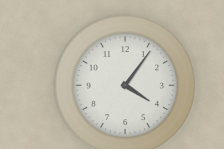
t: h=4 m=6
